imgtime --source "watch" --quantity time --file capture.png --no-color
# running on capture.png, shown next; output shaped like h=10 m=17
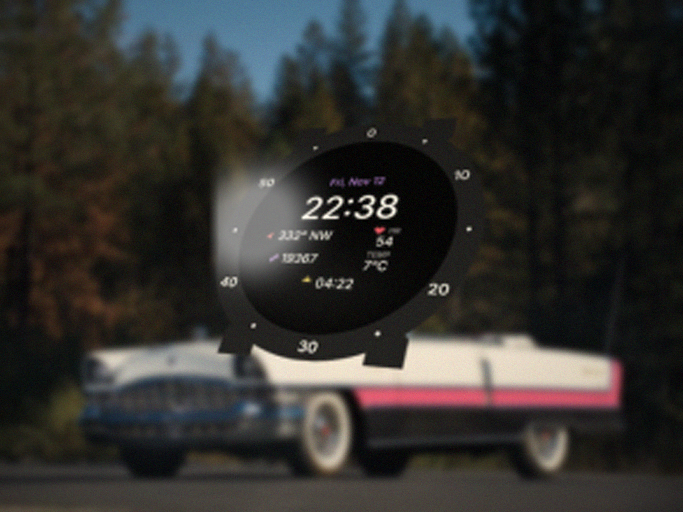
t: h=22 m=38
